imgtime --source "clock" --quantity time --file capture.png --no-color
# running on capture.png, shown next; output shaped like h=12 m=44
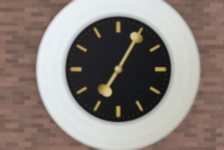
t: h=7 m=5
